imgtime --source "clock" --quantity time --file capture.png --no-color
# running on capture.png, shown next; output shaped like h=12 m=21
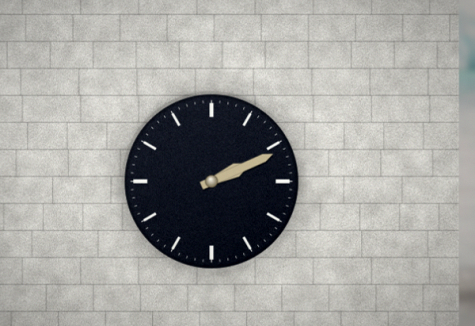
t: h=2 m=11
